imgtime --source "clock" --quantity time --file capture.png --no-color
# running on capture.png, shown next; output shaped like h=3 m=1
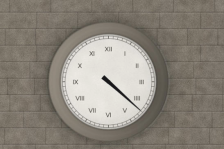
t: h=4 m=22
